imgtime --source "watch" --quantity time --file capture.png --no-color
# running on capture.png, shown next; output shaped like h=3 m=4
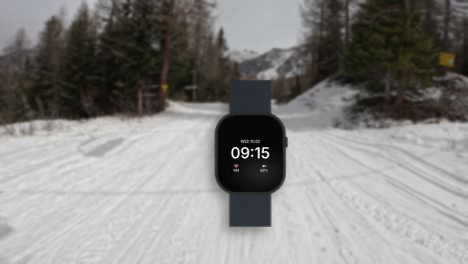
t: h=9 m=15
